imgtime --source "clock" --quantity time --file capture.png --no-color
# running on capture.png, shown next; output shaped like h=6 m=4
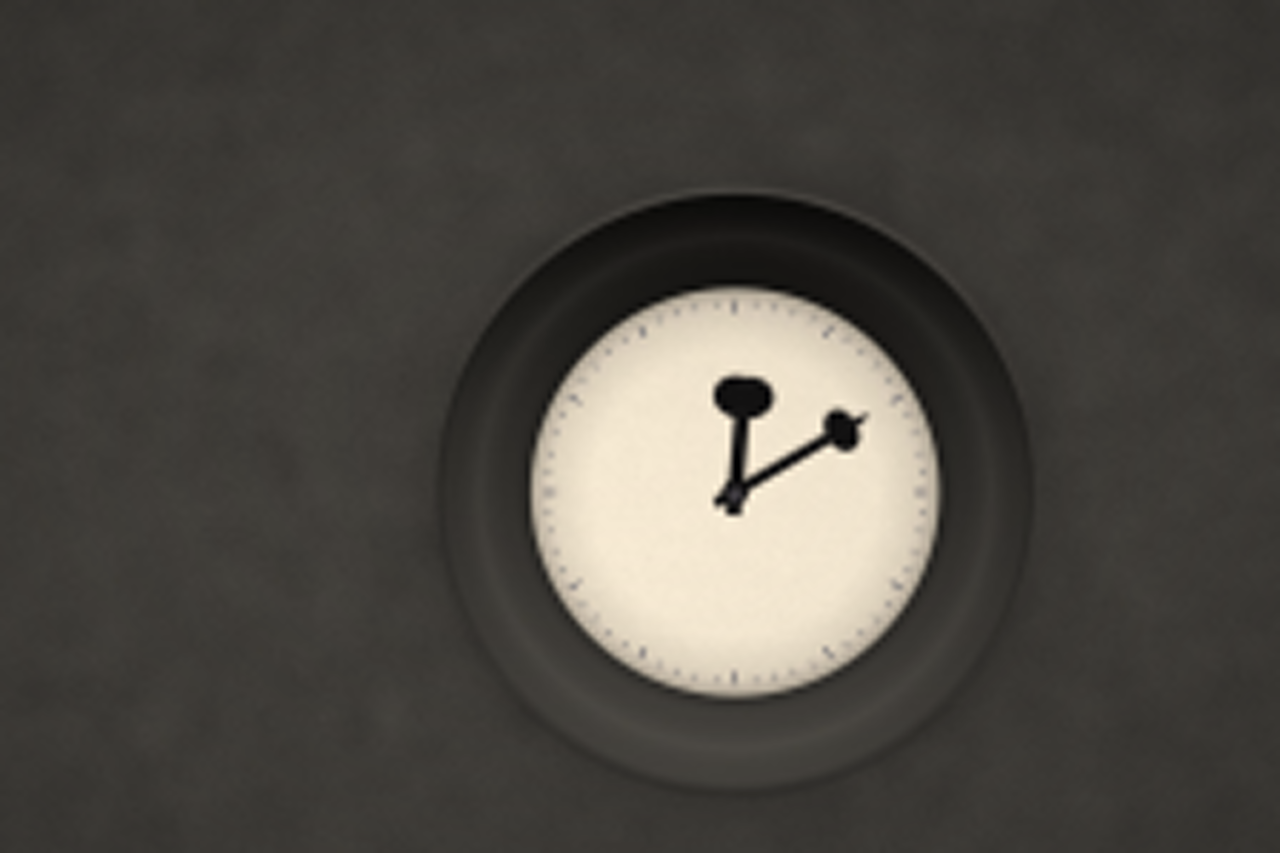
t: h=12 m=10
